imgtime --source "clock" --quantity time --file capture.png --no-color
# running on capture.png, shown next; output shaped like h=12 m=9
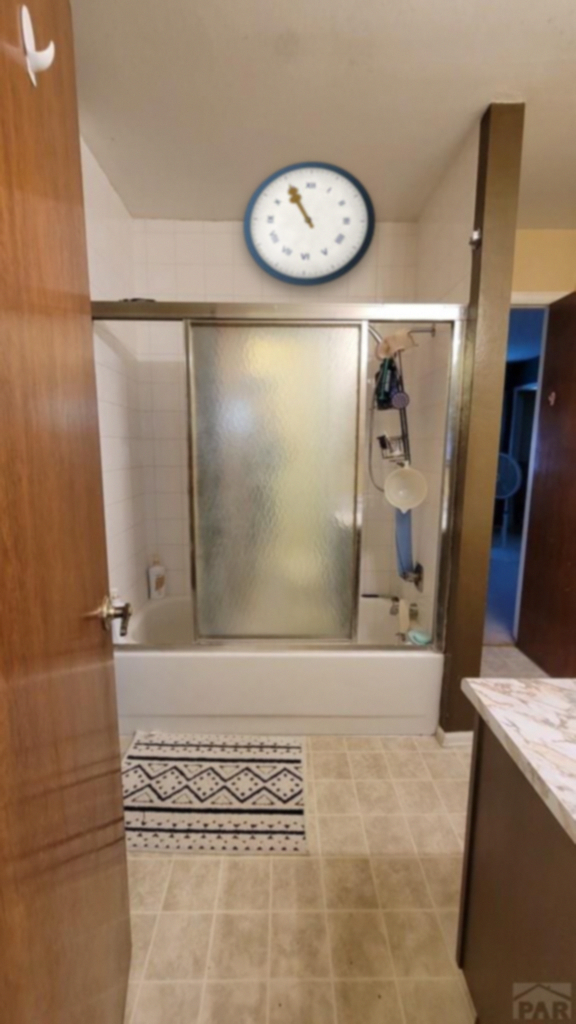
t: h=10 m=55
